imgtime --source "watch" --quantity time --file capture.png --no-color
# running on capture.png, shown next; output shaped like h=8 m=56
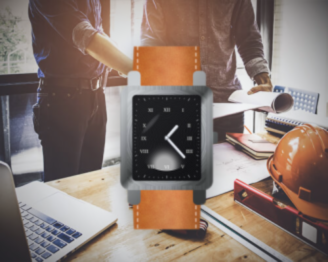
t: h=1 m=23
